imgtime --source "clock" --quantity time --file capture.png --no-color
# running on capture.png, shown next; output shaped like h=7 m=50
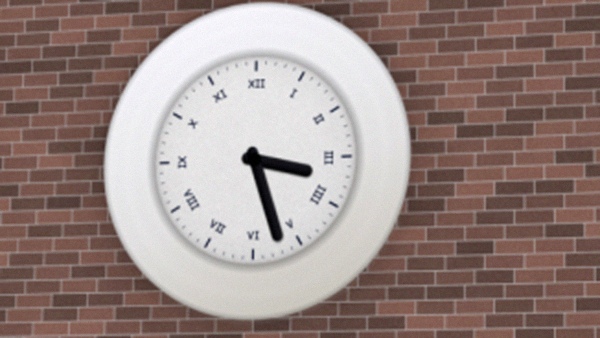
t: h=3 m=27
